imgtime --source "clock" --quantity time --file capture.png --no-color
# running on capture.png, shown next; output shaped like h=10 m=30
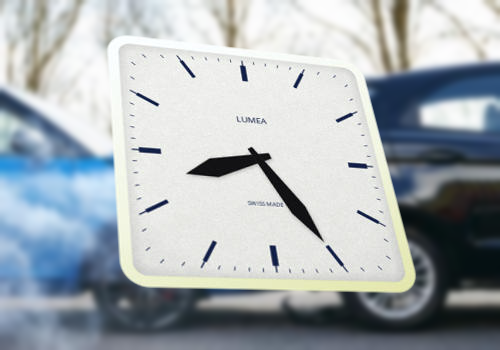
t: h=8 m=25
